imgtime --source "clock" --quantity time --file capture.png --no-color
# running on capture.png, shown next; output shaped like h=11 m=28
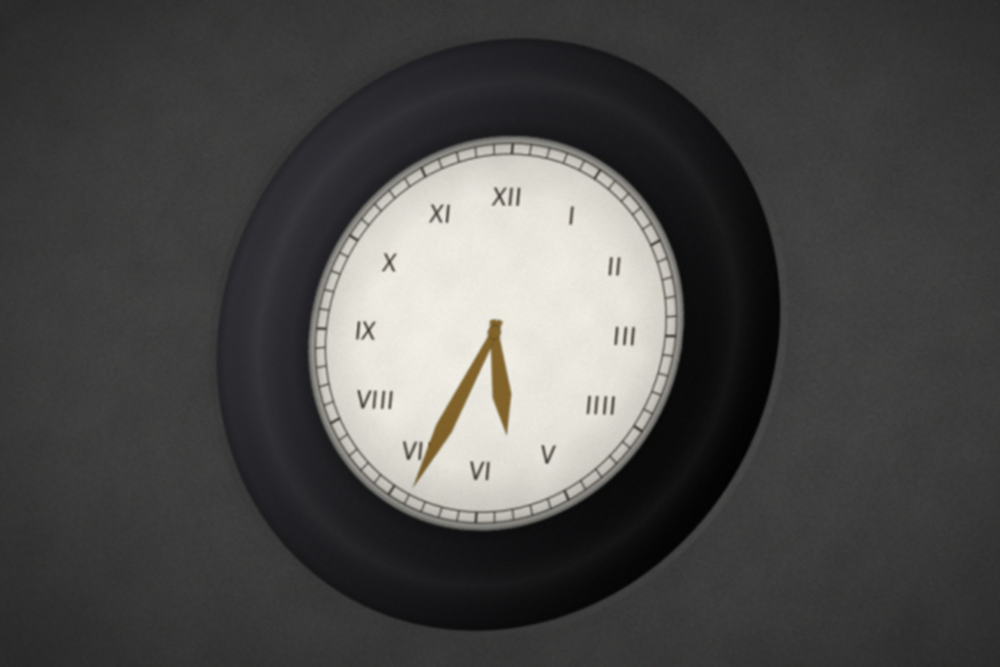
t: h=5 m=34
